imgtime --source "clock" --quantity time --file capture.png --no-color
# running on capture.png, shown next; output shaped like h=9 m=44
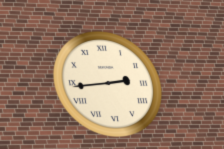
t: h=2 m=44
